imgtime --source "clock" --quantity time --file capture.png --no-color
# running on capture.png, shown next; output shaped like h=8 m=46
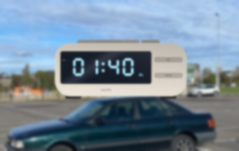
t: h=1 m=40
